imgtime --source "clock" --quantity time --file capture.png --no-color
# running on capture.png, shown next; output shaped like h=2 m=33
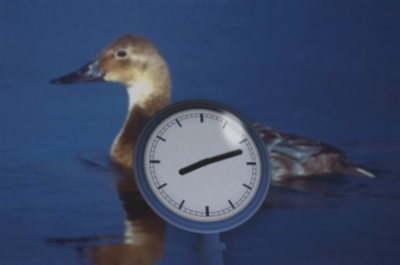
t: h=8 m=12
